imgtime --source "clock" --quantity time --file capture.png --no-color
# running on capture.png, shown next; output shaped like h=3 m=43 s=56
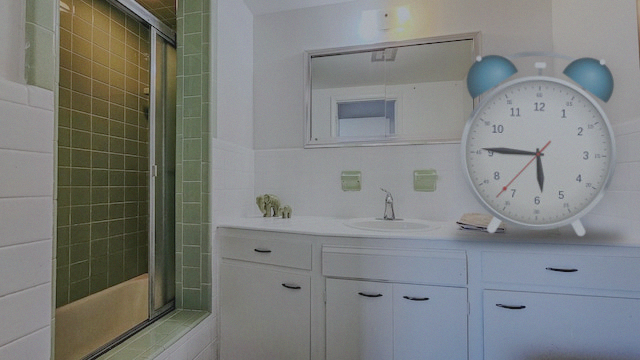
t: h=5 m=45 s=37
